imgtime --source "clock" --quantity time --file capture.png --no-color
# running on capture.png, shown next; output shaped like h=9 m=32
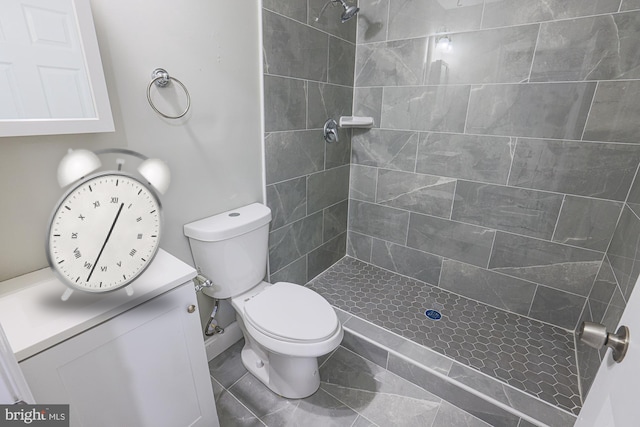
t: h=12 m=33
